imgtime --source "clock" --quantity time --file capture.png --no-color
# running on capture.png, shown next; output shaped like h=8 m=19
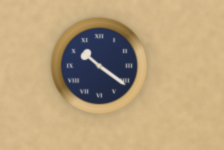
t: h=10 m=21
